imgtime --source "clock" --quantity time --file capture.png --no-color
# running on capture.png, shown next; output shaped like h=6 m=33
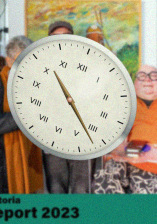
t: h=10 m=22
